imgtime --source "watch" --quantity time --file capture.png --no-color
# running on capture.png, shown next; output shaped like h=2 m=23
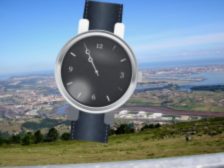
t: h=10 m=55
